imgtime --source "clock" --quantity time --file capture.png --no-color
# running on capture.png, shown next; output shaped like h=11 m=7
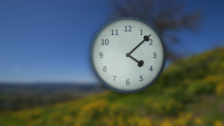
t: h=4 m=8
